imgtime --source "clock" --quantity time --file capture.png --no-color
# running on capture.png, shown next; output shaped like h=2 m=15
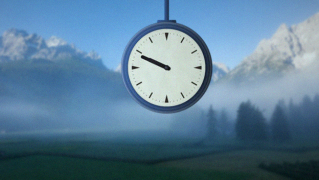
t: h=9 m=49
